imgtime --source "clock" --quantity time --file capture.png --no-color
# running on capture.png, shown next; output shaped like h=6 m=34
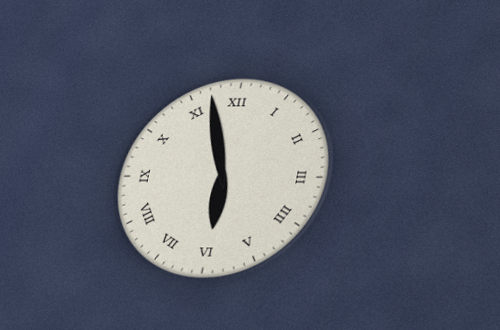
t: h=5 m=57
